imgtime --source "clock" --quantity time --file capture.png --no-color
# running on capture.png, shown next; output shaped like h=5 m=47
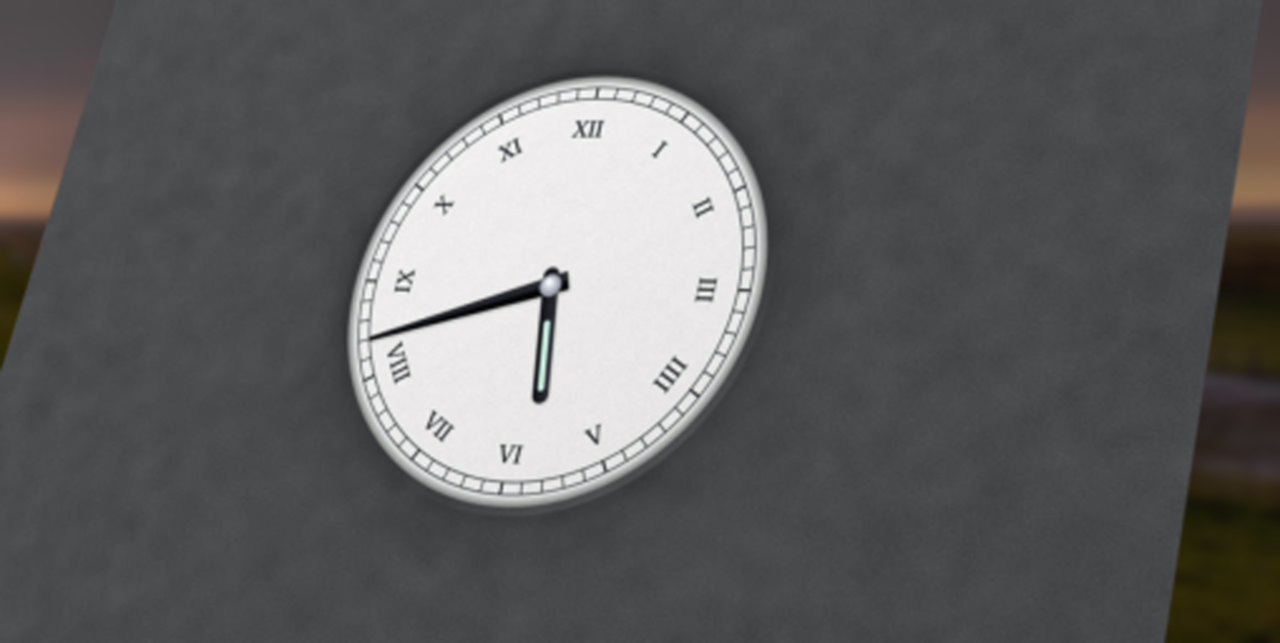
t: h=5 m=42
